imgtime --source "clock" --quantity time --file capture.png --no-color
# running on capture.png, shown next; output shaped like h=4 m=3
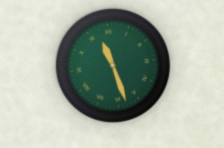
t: h=11 m=28
